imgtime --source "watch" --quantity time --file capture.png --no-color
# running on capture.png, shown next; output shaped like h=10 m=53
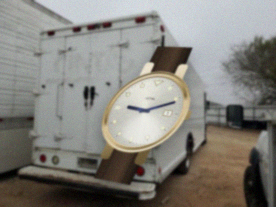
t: h=9 m=11
